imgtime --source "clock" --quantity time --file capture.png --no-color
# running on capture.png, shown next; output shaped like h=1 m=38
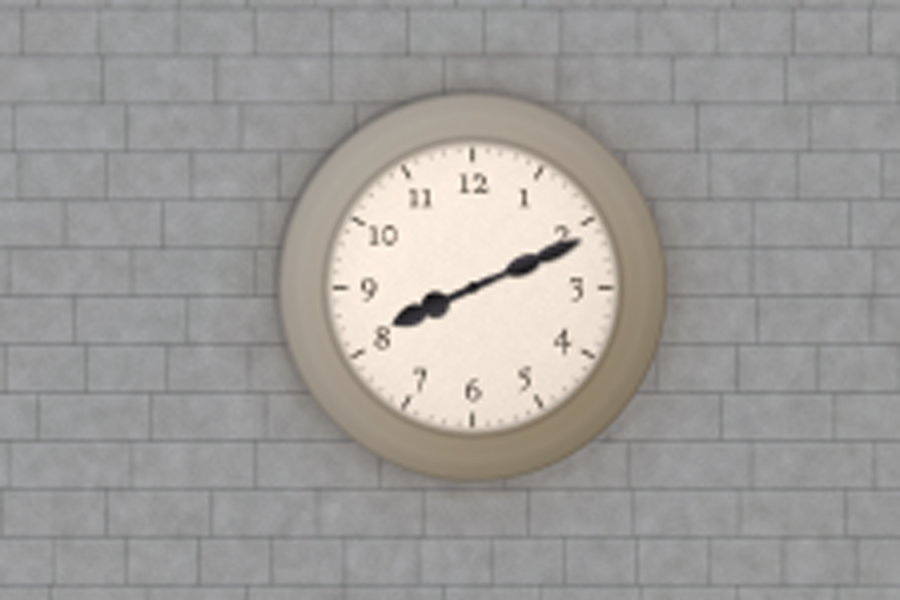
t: h=8 m=11
